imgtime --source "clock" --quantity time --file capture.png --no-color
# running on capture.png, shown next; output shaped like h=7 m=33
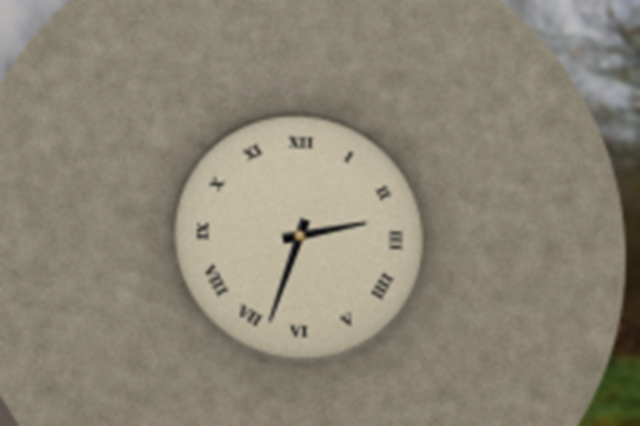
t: h=2 m=33
